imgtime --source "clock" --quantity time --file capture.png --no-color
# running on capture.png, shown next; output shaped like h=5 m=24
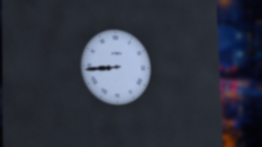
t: h=8 m=44
